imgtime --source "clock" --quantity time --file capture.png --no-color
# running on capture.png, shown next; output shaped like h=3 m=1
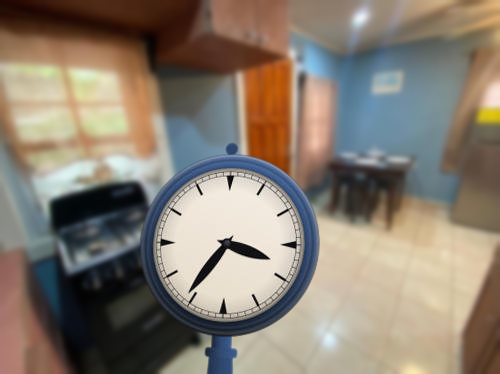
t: h=3 m=36
